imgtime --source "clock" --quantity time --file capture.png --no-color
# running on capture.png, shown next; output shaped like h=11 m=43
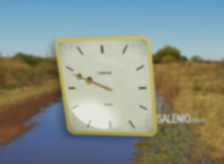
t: h=9 m=49
